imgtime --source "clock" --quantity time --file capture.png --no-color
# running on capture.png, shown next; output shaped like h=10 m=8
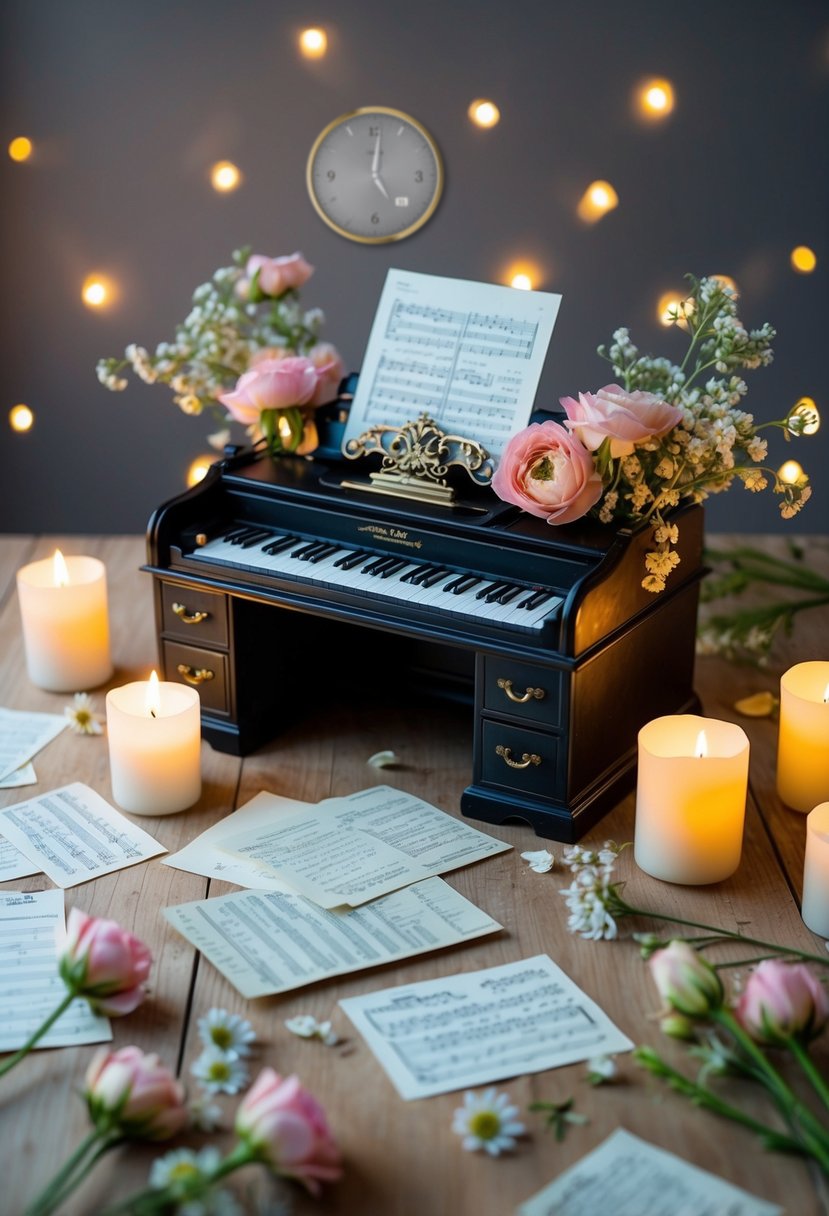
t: h=5 m=1
